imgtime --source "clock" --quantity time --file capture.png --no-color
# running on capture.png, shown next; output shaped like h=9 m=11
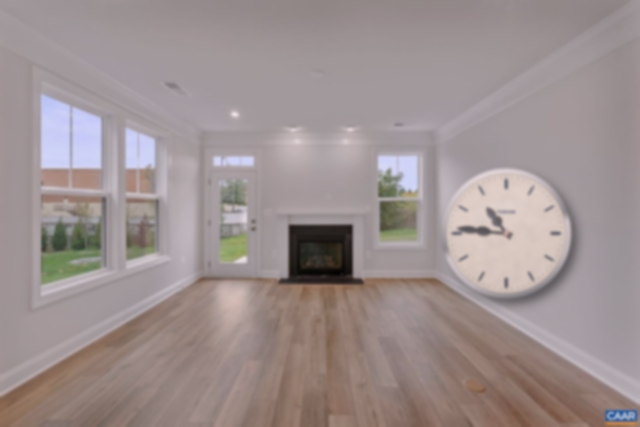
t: h=10 m=46
